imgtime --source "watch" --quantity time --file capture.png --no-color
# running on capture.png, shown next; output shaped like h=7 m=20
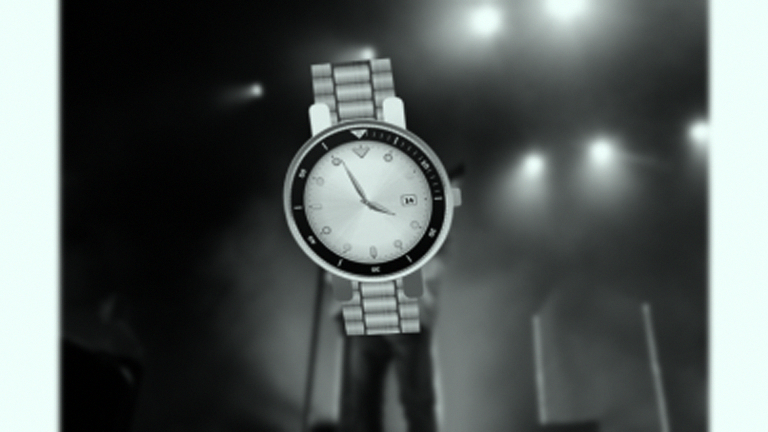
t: h=3 m=56
